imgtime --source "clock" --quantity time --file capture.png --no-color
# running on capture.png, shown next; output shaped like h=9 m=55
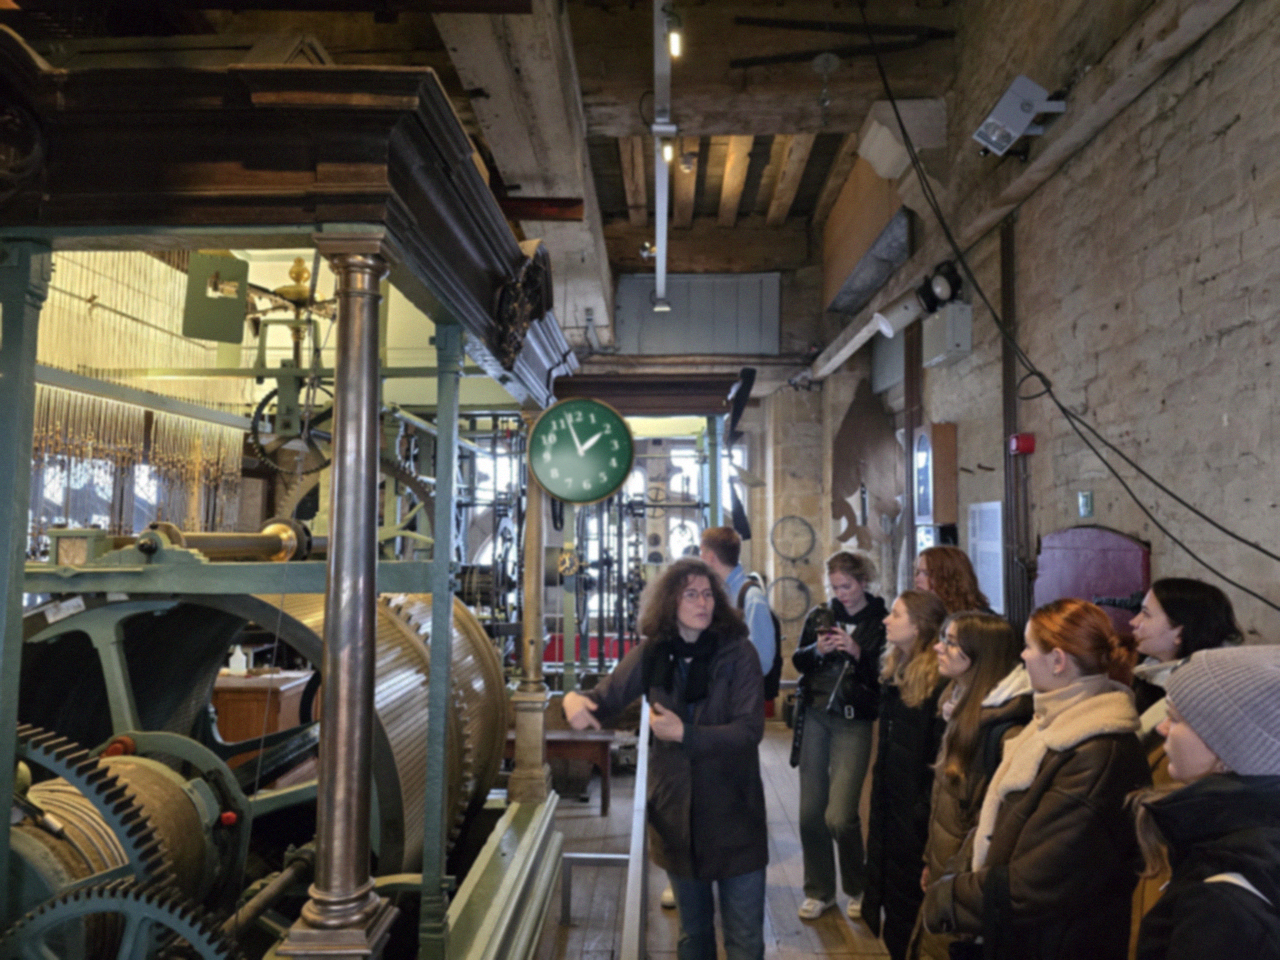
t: h=1 m=58
